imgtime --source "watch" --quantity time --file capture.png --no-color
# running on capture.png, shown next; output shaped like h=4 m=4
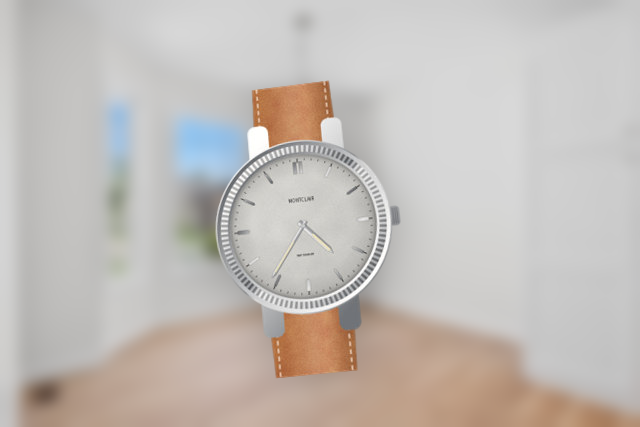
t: h=4 m=36
